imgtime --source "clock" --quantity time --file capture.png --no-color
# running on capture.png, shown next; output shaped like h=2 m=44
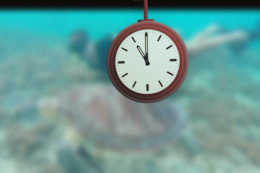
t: h=11 m=0
